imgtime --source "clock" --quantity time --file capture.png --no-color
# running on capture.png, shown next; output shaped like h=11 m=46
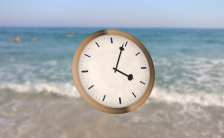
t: h=4 m=4
